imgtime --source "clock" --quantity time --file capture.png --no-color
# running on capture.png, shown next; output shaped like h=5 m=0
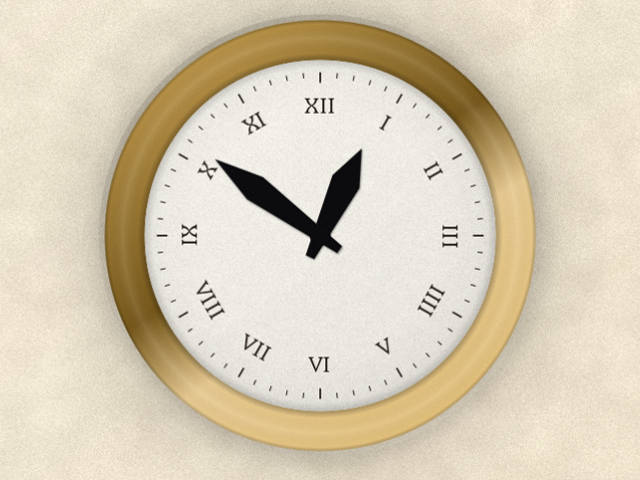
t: h=12 m=51
